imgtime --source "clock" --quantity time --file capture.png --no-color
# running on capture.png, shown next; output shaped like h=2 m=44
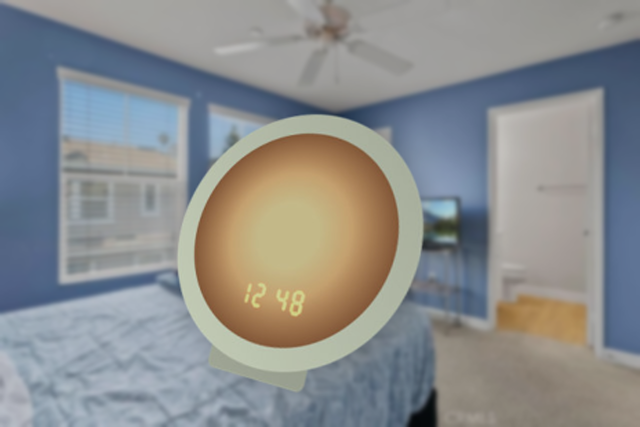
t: h=12 m=48
